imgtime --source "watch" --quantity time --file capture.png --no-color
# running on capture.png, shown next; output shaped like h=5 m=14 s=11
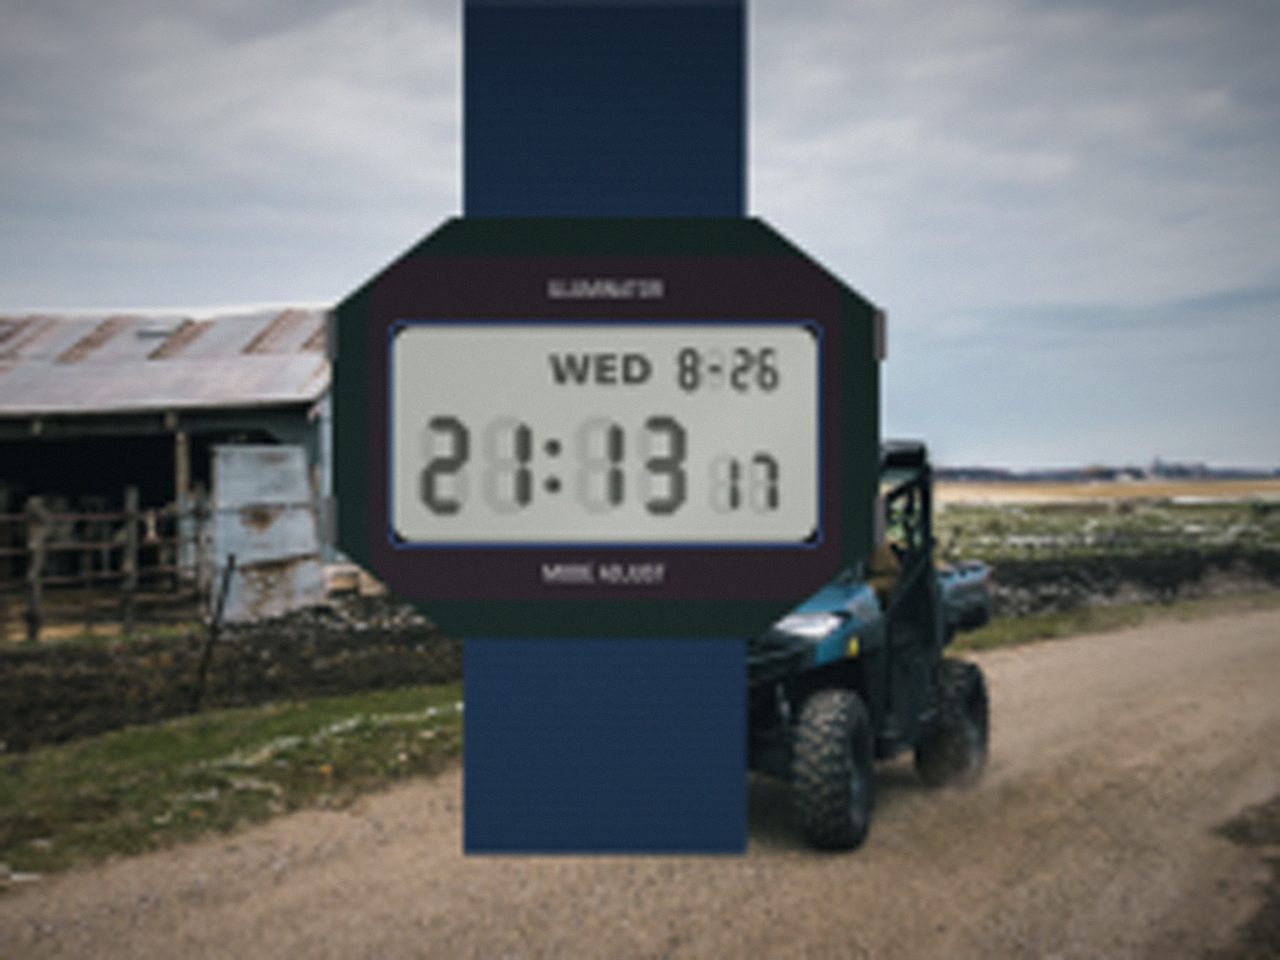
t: h=21 m=13 s=17
